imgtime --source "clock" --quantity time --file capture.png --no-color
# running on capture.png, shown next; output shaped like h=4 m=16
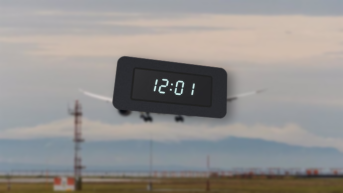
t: h=12 m=1
